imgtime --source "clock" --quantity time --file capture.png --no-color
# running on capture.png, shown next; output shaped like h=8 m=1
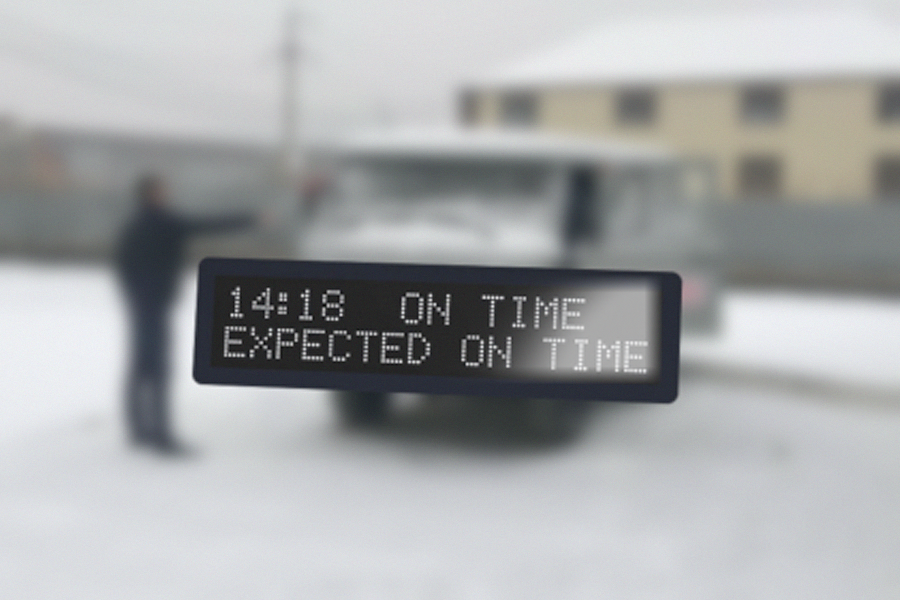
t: h=14 m=18
